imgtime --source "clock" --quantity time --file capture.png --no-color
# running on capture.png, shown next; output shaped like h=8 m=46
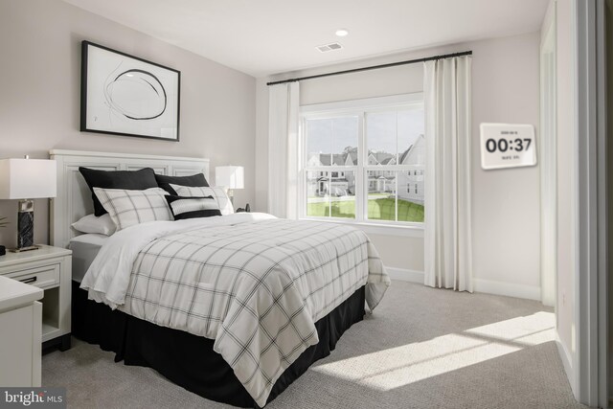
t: h=0 m=37
